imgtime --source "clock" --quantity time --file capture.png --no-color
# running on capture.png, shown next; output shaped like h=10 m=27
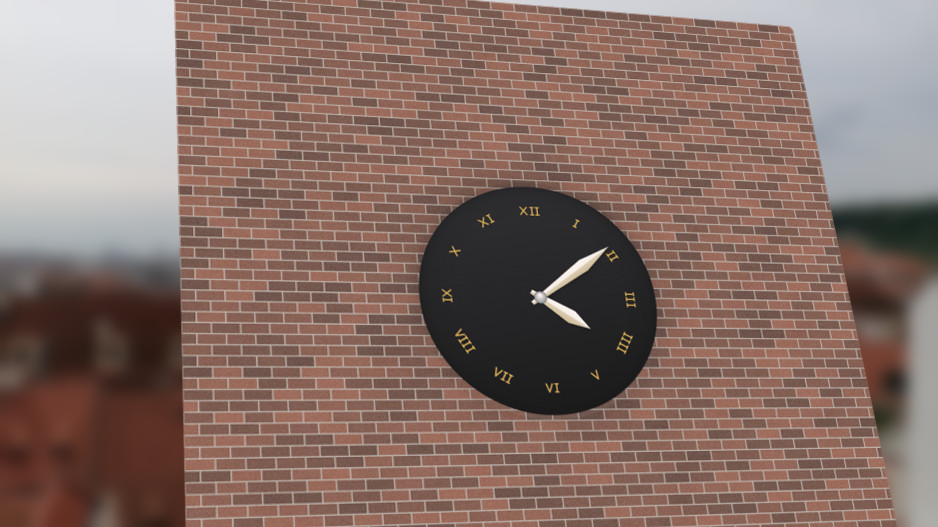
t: h=4 m=9
